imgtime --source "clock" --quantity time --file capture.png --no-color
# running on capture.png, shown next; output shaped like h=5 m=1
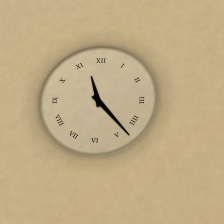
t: h=11 m=23
